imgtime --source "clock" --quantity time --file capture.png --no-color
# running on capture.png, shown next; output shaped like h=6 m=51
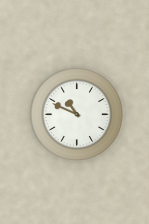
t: h=10 m=49
